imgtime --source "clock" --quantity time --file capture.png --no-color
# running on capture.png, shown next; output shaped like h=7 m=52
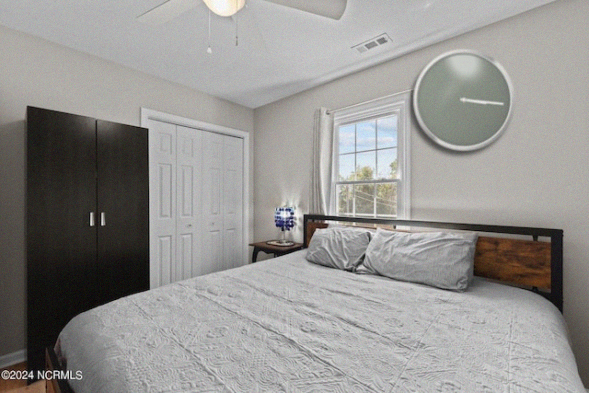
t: h=3 m=16
